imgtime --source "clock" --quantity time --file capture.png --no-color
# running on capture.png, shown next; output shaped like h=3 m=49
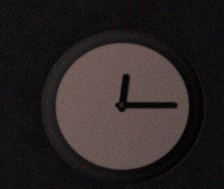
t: h=12 m=15
